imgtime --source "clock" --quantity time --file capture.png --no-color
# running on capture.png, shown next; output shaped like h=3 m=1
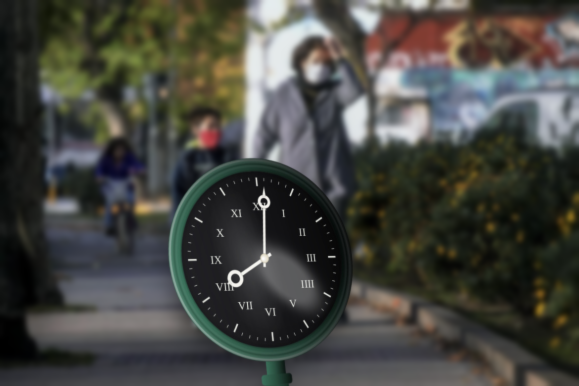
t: h=8 m=1
